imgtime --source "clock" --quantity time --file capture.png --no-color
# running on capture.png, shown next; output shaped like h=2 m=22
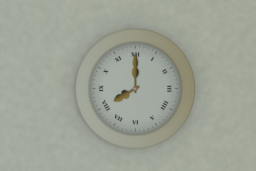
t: h=8 m=0
